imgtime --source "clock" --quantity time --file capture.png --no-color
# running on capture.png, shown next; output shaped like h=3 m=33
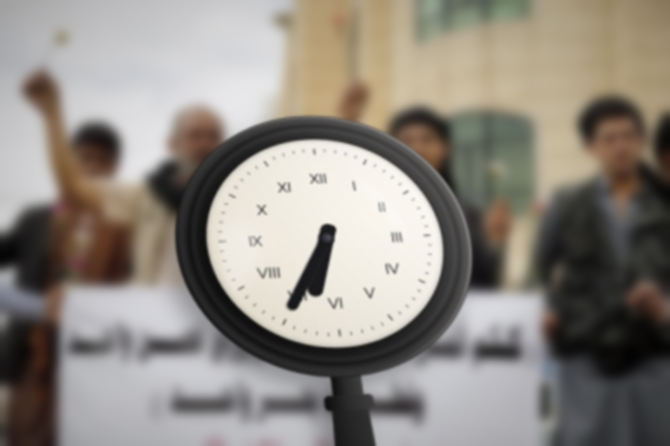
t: h=6 m=35
